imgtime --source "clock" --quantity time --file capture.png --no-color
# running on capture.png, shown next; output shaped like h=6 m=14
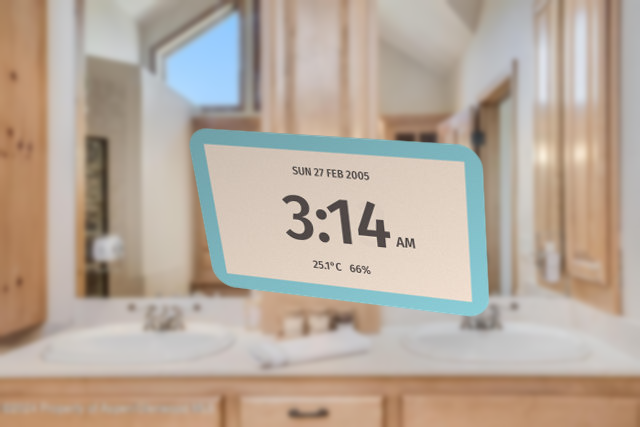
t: h=3 m=14
